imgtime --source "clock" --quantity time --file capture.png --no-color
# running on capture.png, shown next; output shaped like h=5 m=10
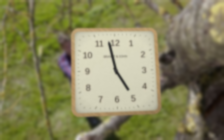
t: h=4 m=58
